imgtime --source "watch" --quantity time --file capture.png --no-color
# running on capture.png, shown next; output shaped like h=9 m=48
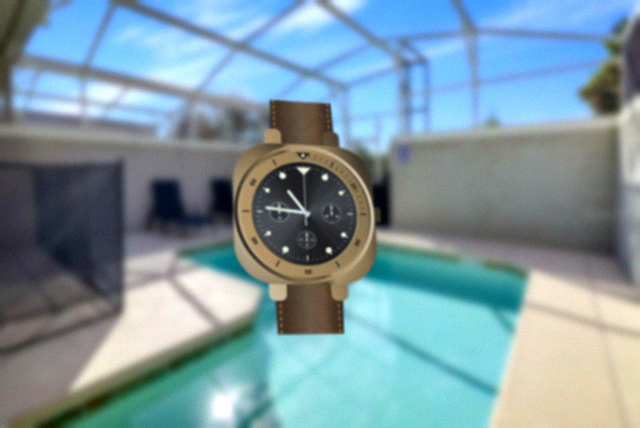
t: h=10 m=46
